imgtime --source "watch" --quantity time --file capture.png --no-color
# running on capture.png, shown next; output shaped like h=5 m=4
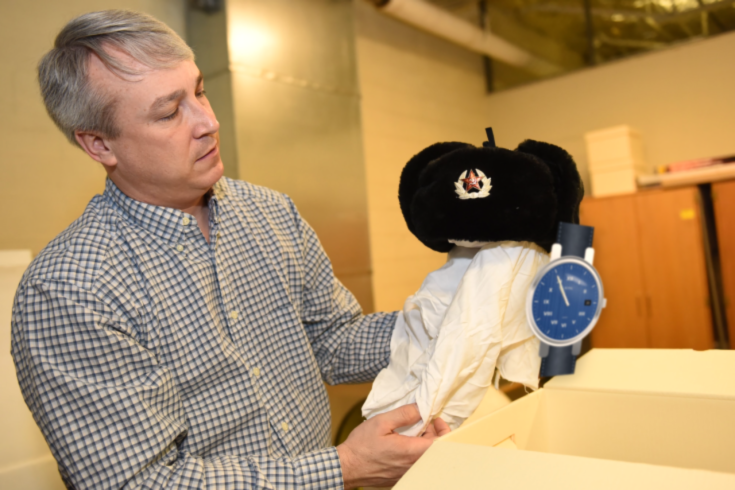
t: h=10 m=55
